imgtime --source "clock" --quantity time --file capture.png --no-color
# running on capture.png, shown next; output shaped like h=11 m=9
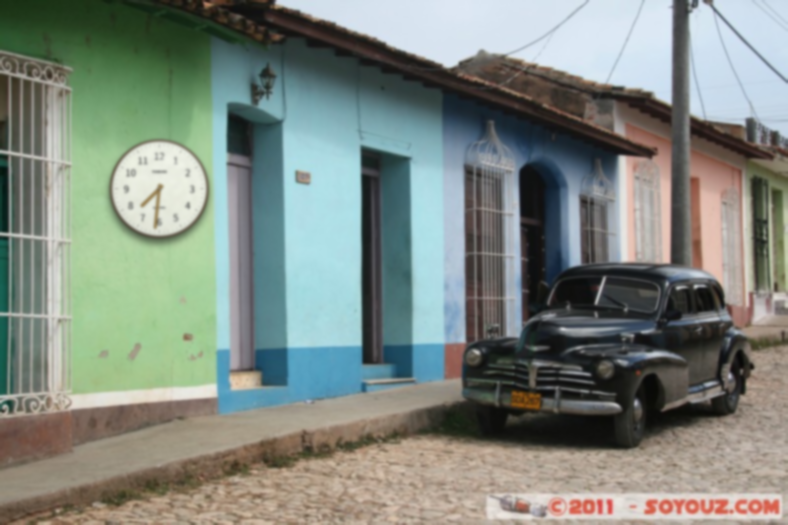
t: h=7 m=31
